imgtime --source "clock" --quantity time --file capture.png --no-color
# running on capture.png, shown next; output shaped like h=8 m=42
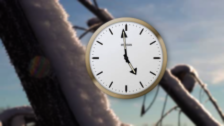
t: h=4 m=59
